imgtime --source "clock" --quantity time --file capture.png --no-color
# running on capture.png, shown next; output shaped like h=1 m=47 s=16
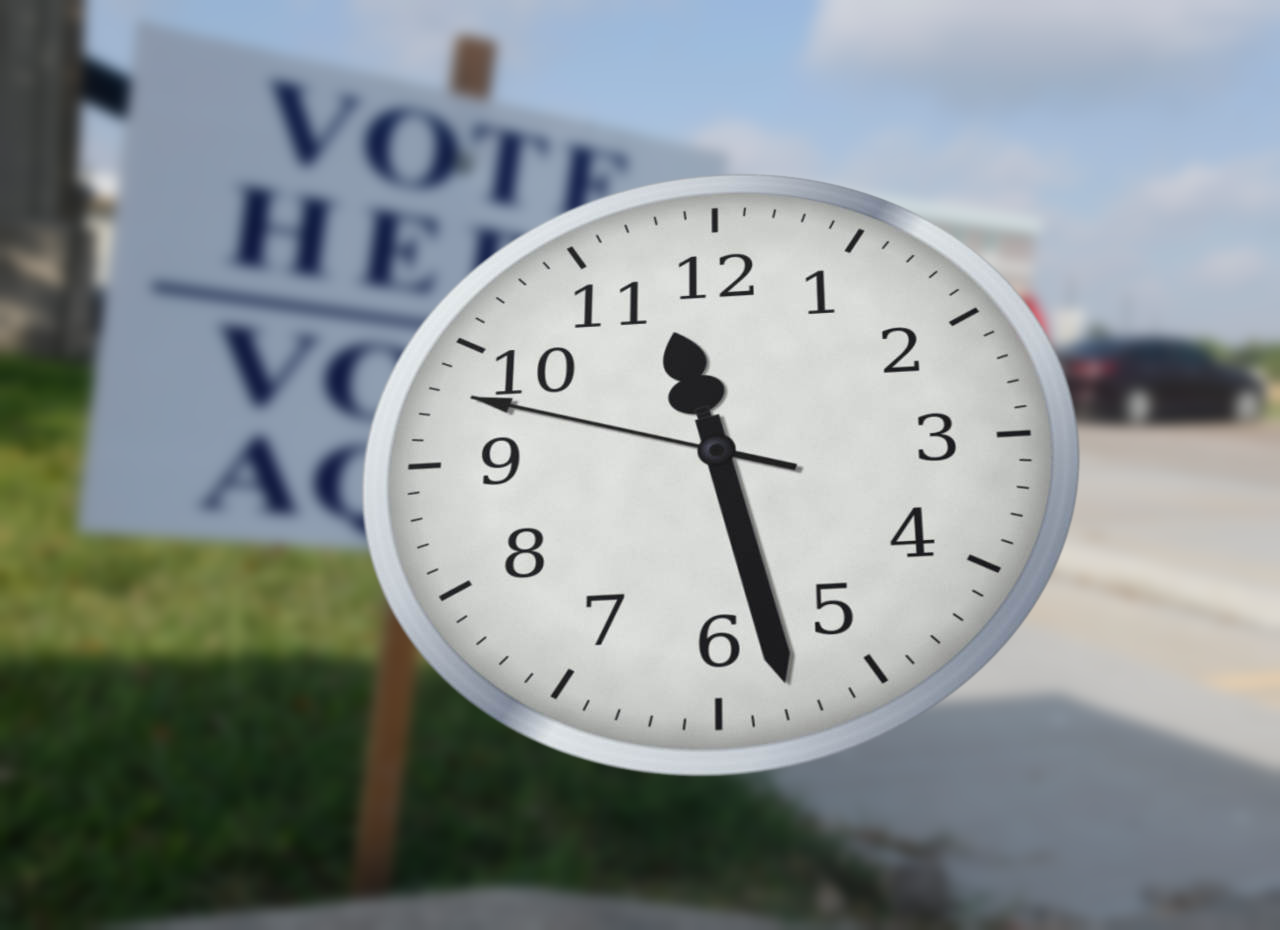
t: h=11 m=27 s=48
